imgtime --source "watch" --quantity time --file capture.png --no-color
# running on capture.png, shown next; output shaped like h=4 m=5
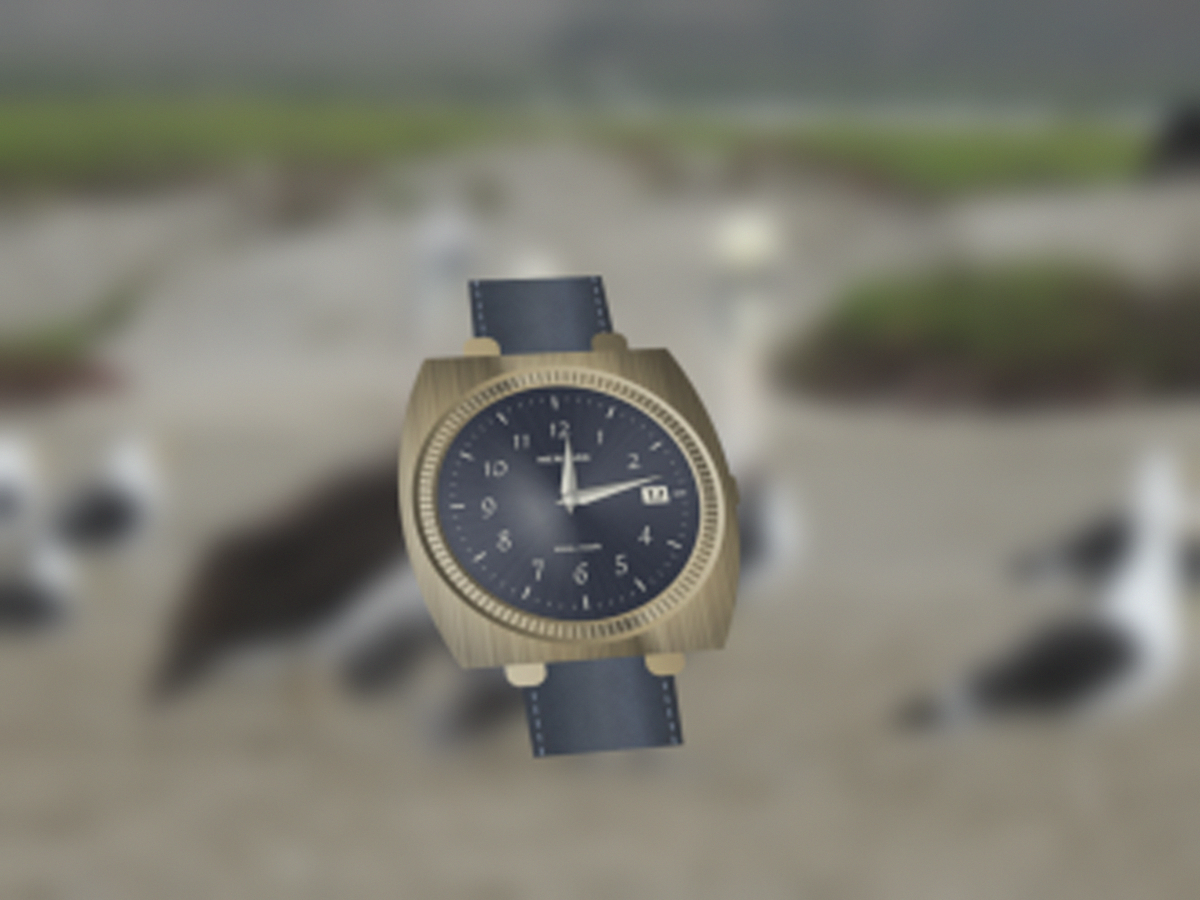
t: h=12 m=13
